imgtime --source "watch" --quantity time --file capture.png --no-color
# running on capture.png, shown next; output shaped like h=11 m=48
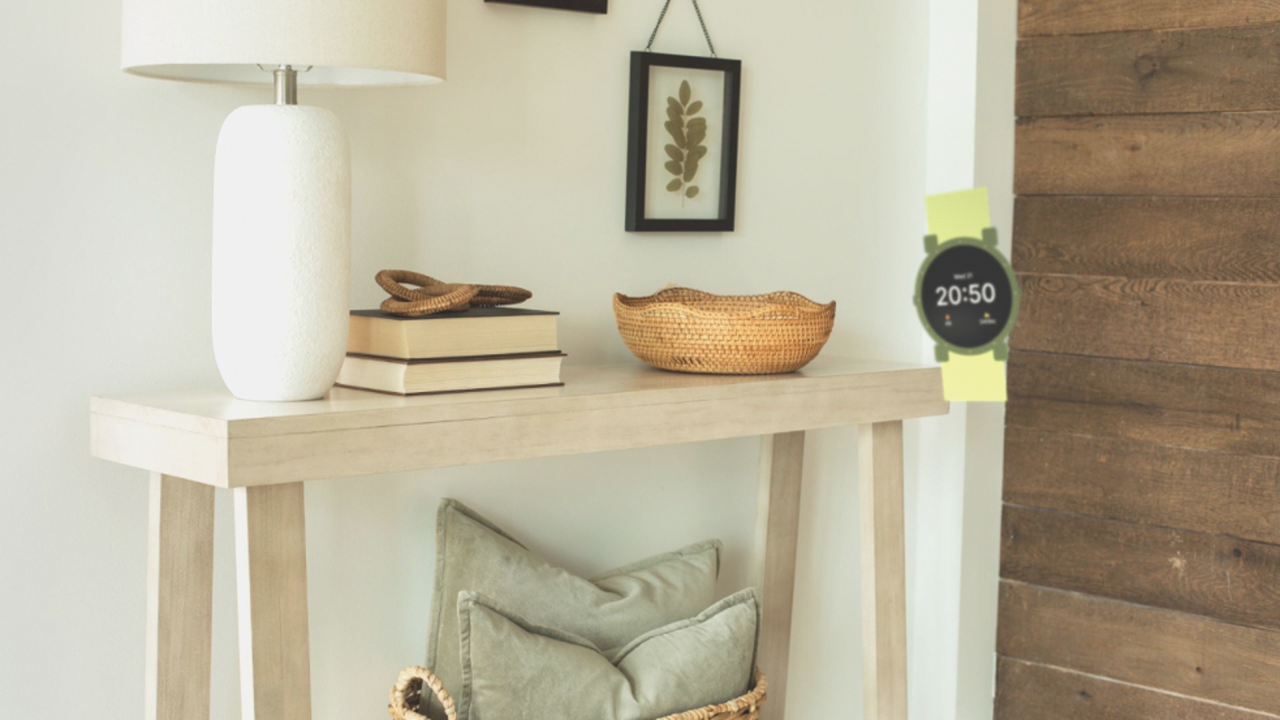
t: h=20 m=50
